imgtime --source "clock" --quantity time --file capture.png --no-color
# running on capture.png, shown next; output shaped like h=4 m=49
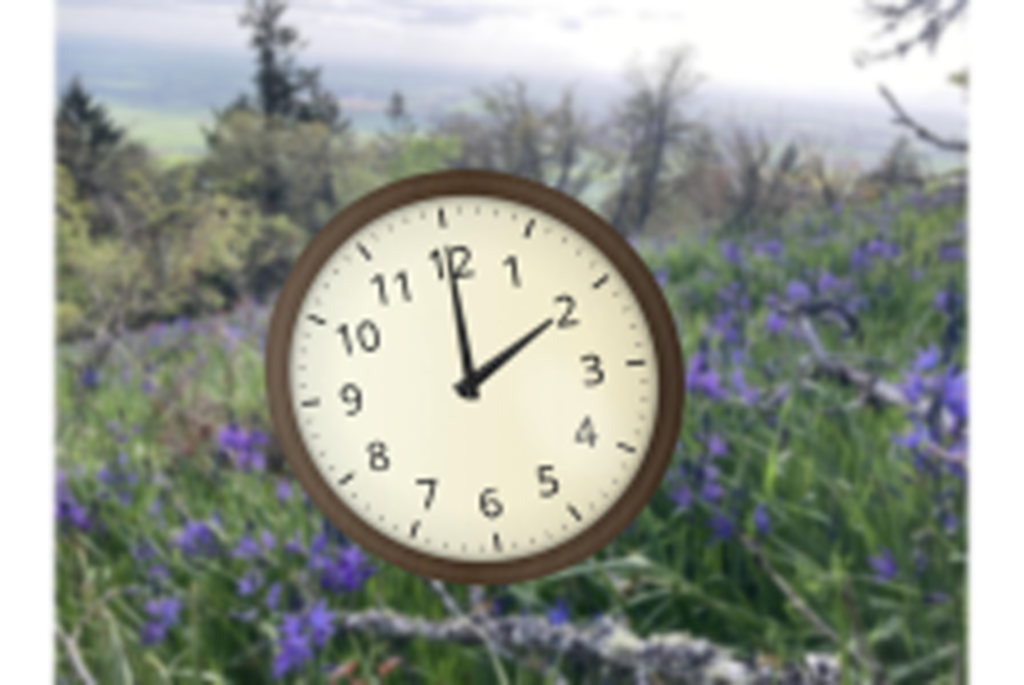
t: h=2 m=0
